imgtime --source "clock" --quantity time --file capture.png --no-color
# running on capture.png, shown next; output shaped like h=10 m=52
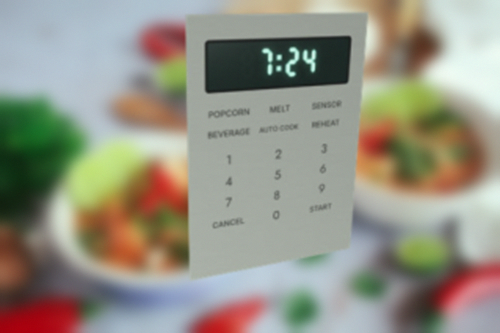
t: h=7 m=24
